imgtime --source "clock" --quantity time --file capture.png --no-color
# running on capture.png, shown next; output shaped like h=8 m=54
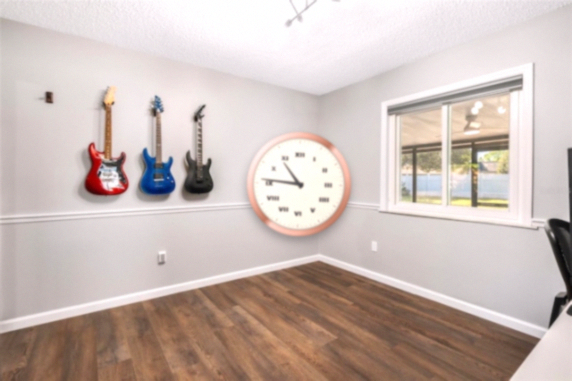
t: h=10 m=46
